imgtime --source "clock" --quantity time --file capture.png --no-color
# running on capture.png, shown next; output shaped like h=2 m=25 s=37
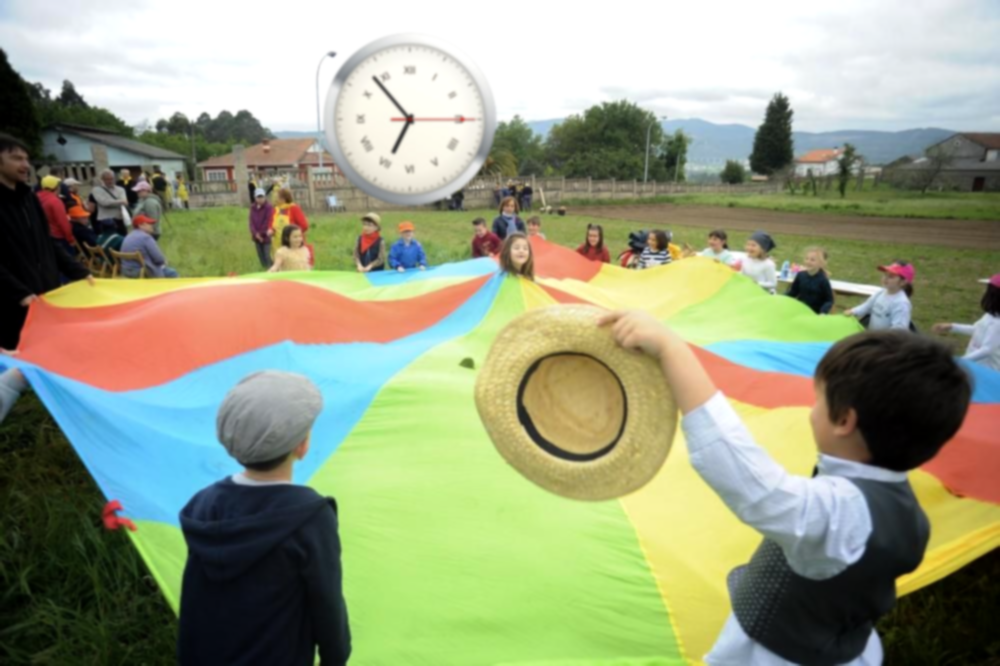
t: h=6 m=53 s=15
